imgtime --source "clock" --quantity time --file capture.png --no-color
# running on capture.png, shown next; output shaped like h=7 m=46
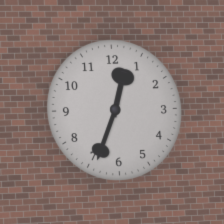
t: h=12 m=34
